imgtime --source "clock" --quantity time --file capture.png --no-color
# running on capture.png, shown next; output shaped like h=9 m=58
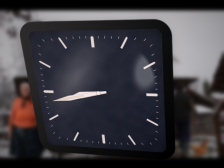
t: h=8 m=43
